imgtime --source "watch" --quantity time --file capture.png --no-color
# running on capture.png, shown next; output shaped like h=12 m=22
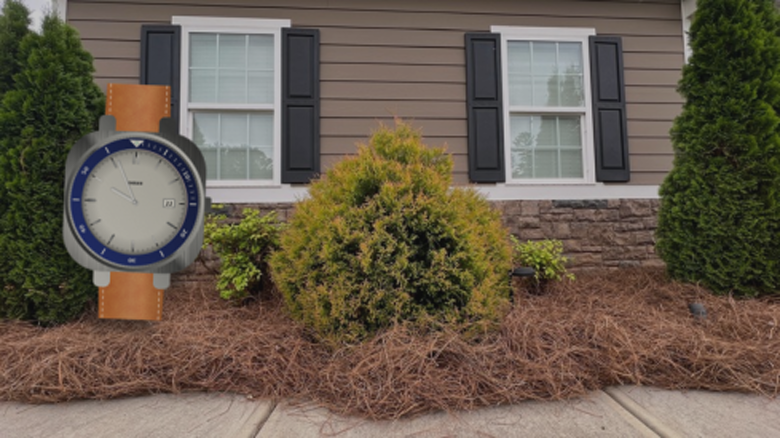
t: h=9 m=56
